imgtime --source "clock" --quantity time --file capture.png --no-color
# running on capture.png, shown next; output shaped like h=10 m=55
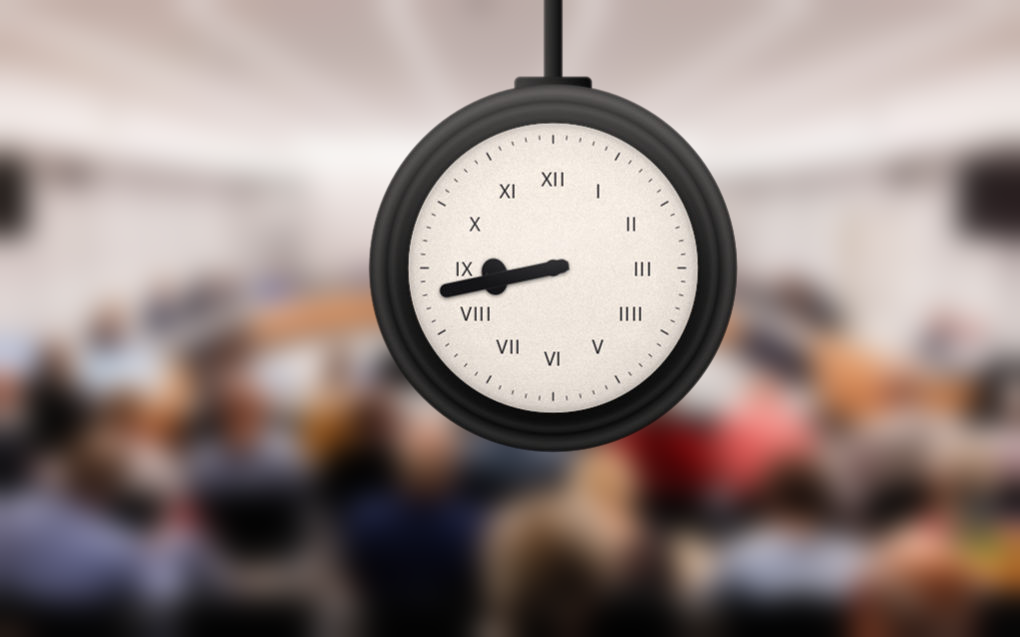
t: h=8 m=43
